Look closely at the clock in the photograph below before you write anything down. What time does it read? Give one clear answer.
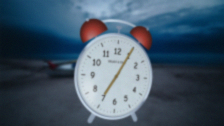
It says 7:05
